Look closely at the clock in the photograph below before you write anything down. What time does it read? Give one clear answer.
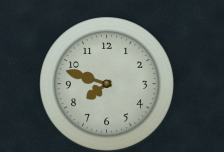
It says 7:48
